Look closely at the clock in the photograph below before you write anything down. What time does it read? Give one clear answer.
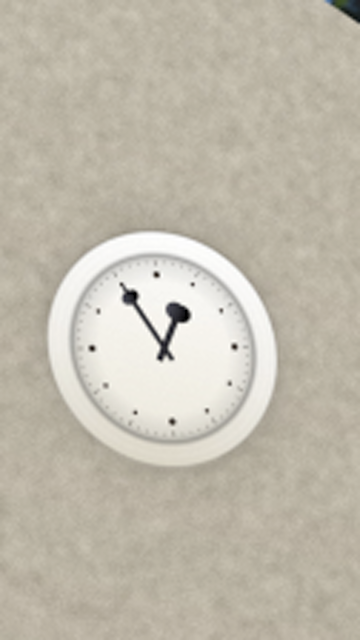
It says 12:55
